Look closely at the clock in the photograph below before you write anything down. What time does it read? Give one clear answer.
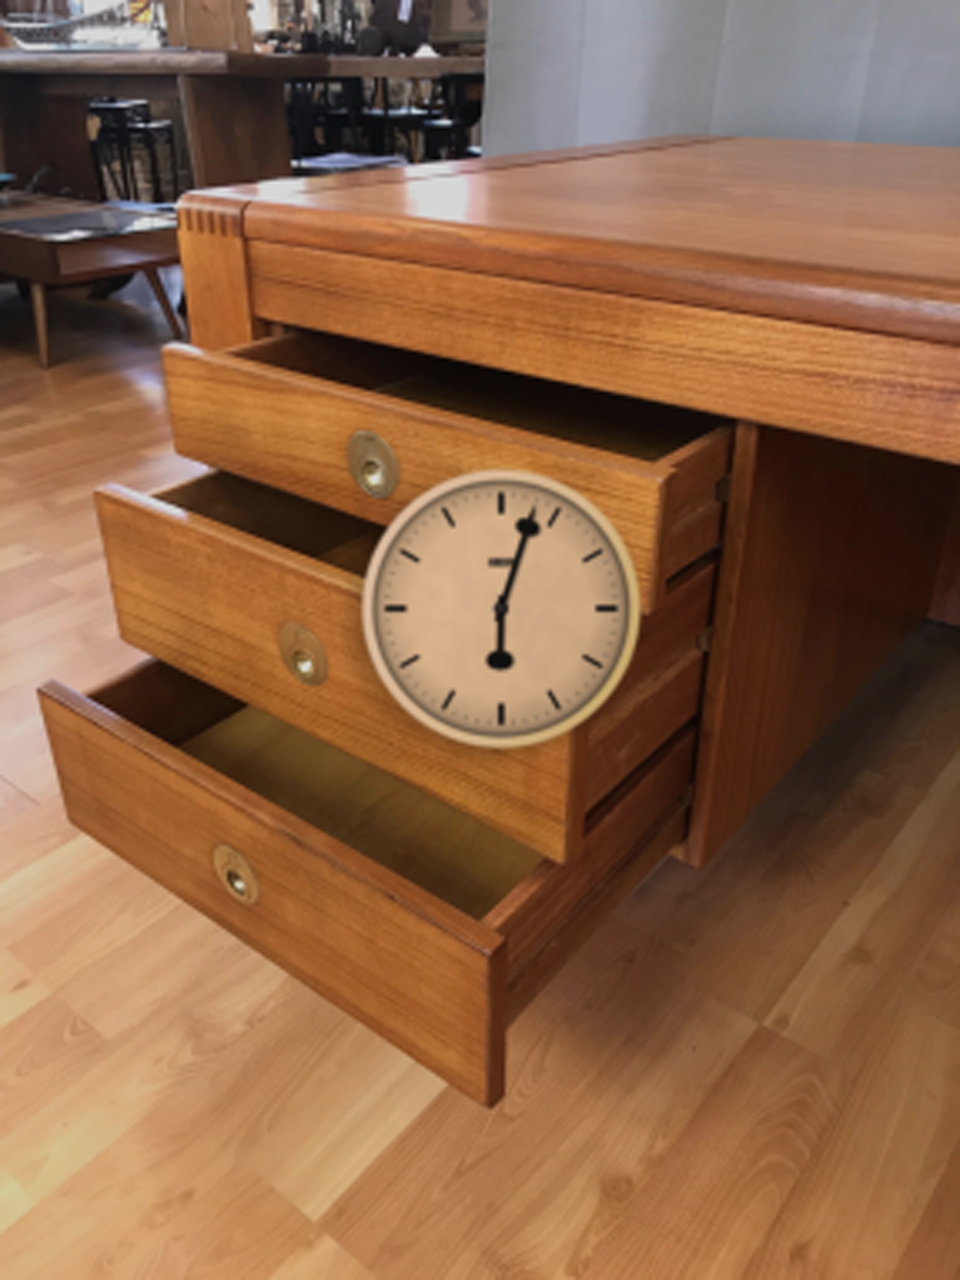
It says 6:03
